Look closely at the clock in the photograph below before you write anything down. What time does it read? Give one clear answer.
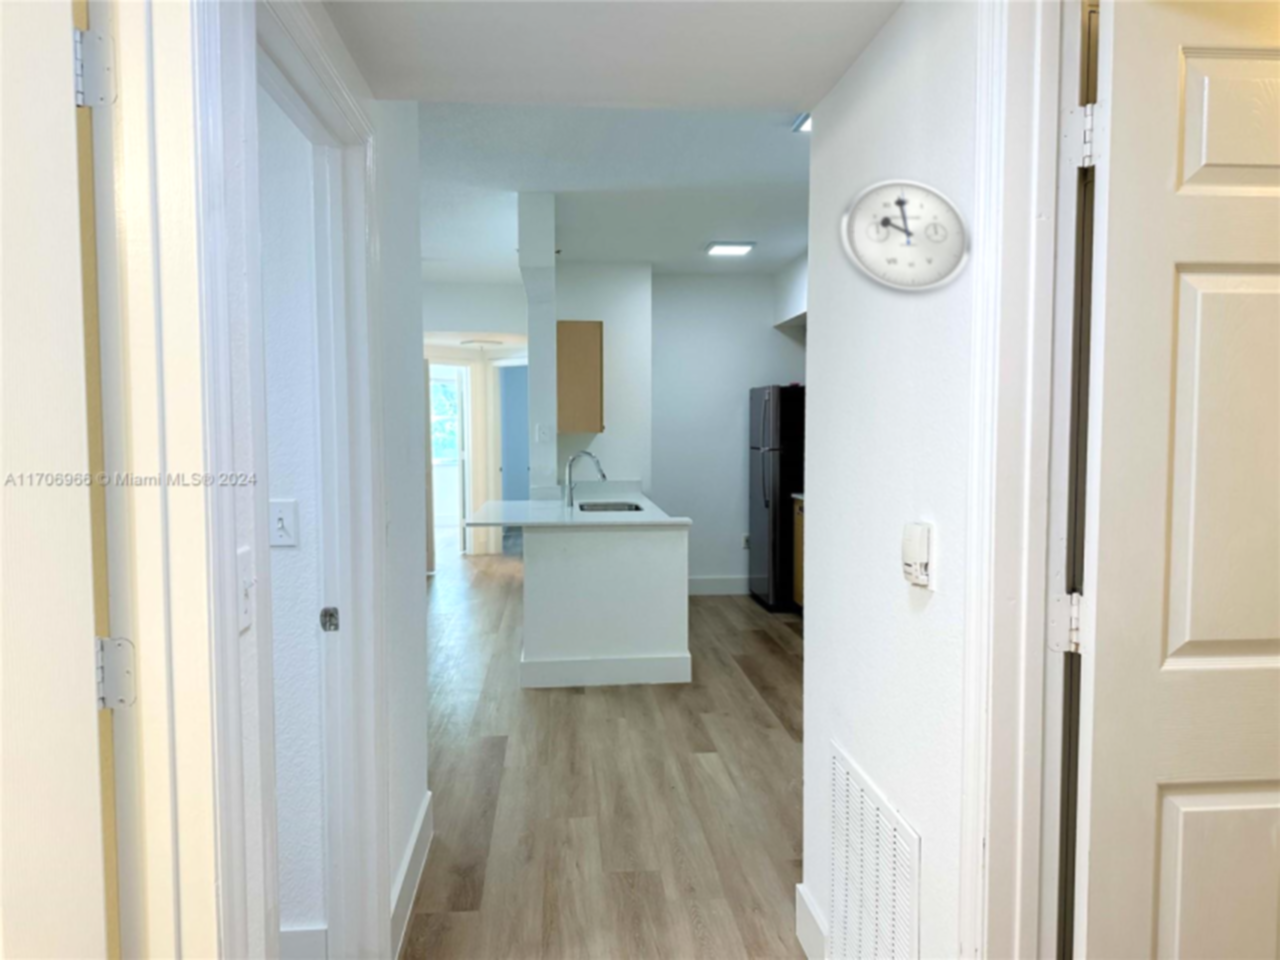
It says 9:59
